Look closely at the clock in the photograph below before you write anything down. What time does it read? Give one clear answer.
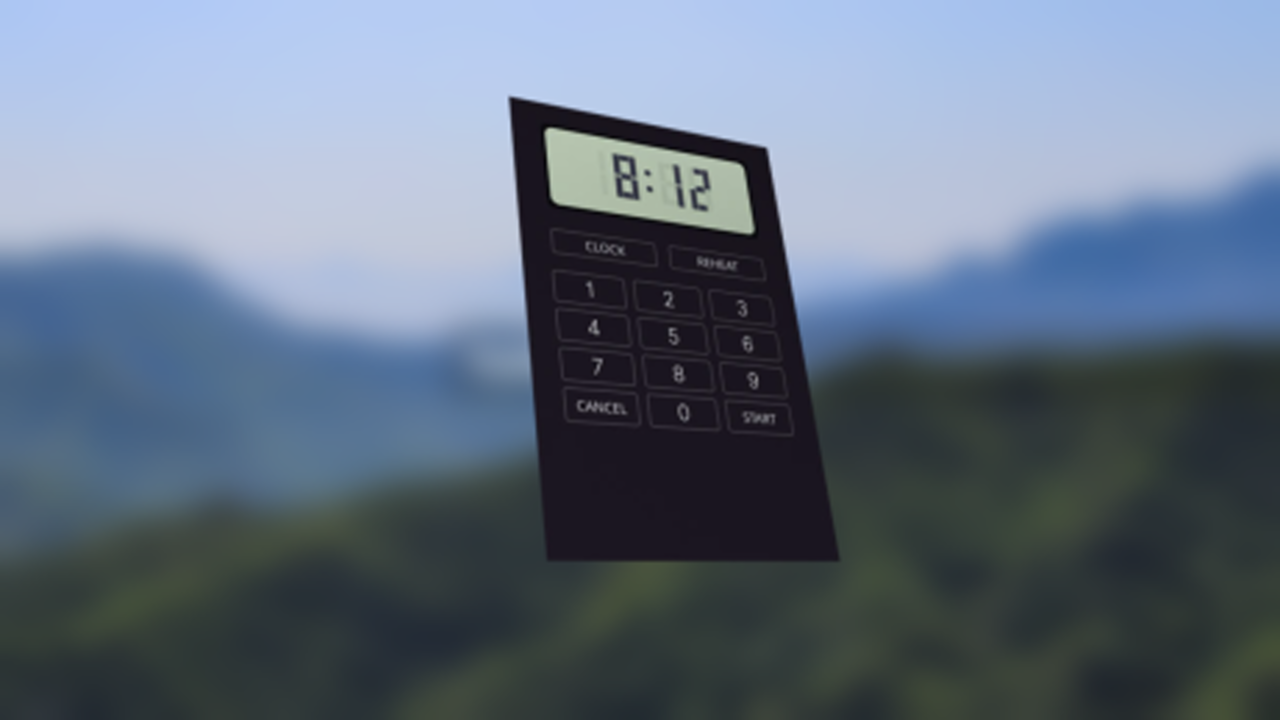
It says 8:12
